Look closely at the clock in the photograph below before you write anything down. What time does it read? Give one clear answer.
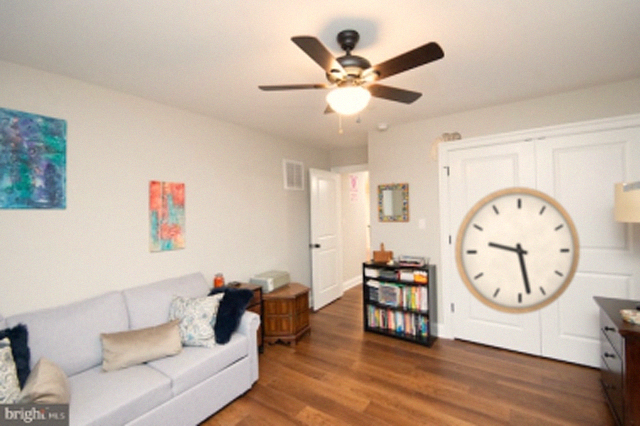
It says 9:28
